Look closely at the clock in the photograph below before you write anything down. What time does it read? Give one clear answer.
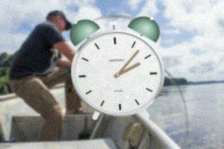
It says 2:07
